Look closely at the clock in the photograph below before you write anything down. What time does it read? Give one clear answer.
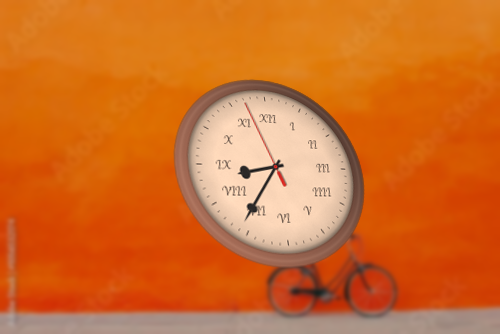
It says 8:35:57
